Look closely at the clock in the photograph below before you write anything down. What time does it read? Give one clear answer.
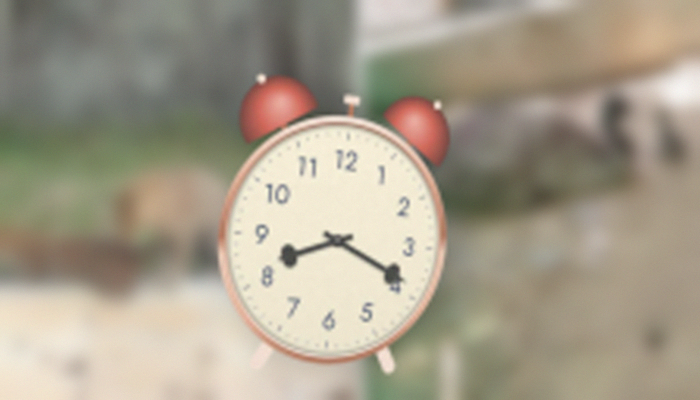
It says 8:19
